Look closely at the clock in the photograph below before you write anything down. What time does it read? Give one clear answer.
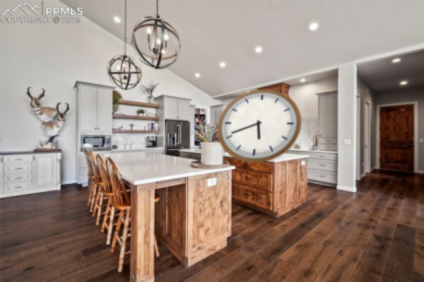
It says 5:41
